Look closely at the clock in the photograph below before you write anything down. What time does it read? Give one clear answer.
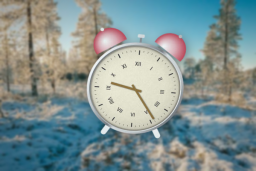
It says 9:24
